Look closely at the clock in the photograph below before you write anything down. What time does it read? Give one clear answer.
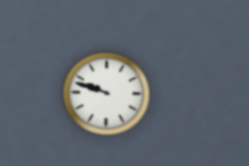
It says 9:48
